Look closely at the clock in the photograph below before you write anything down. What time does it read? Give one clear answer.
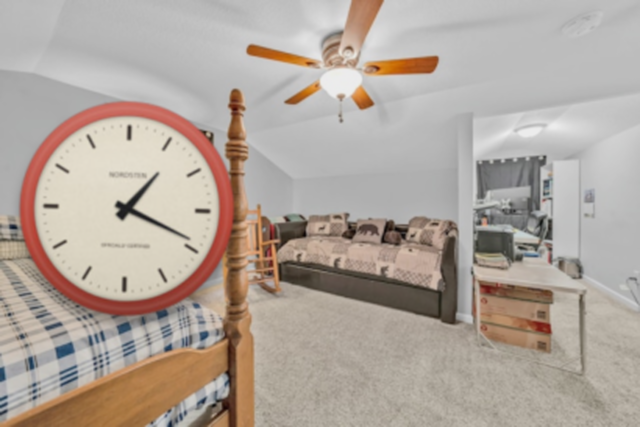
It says 1:19
